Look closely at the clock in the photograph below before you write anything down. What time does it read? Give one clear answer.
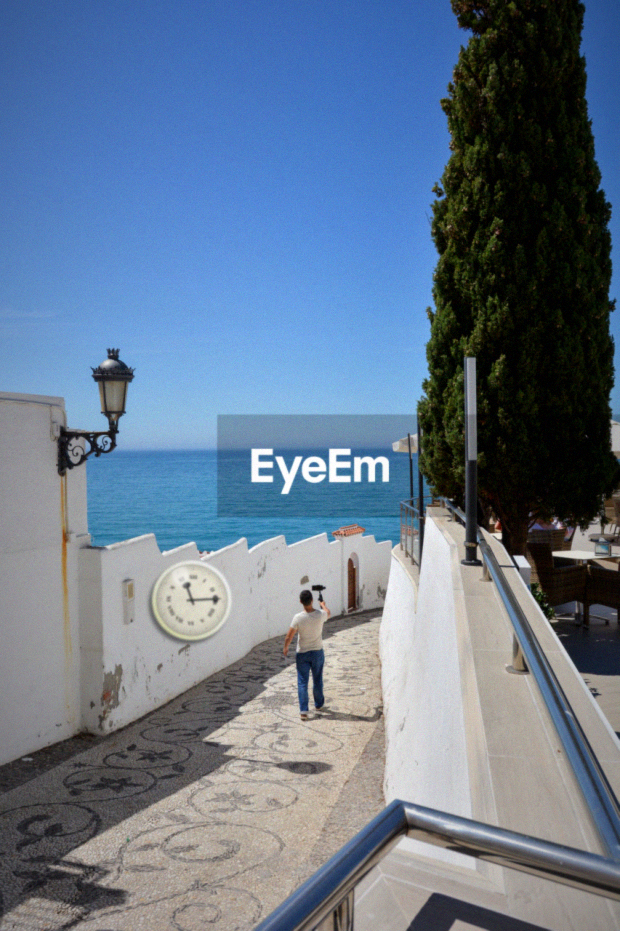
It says 11:14
